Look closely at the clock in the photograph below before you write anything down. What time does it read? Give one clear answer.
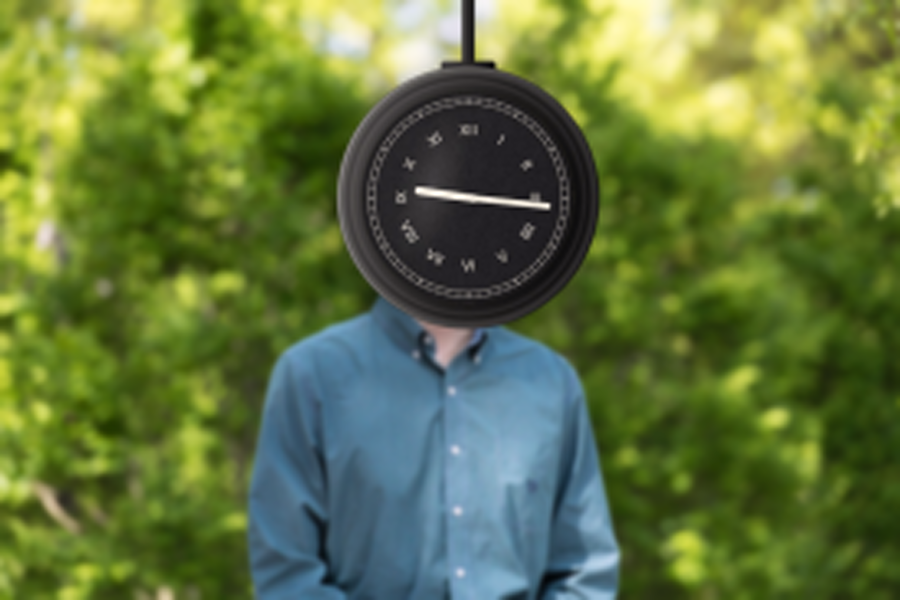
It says 9:16
